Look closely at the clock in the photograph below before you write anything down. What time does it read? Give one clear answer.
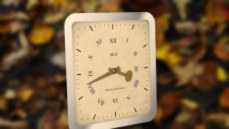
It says 3:42
